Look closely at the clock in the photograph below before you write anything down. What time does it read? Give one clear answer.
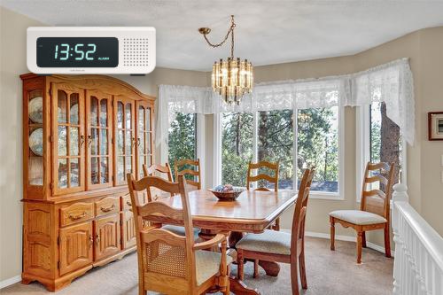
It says 13:52
